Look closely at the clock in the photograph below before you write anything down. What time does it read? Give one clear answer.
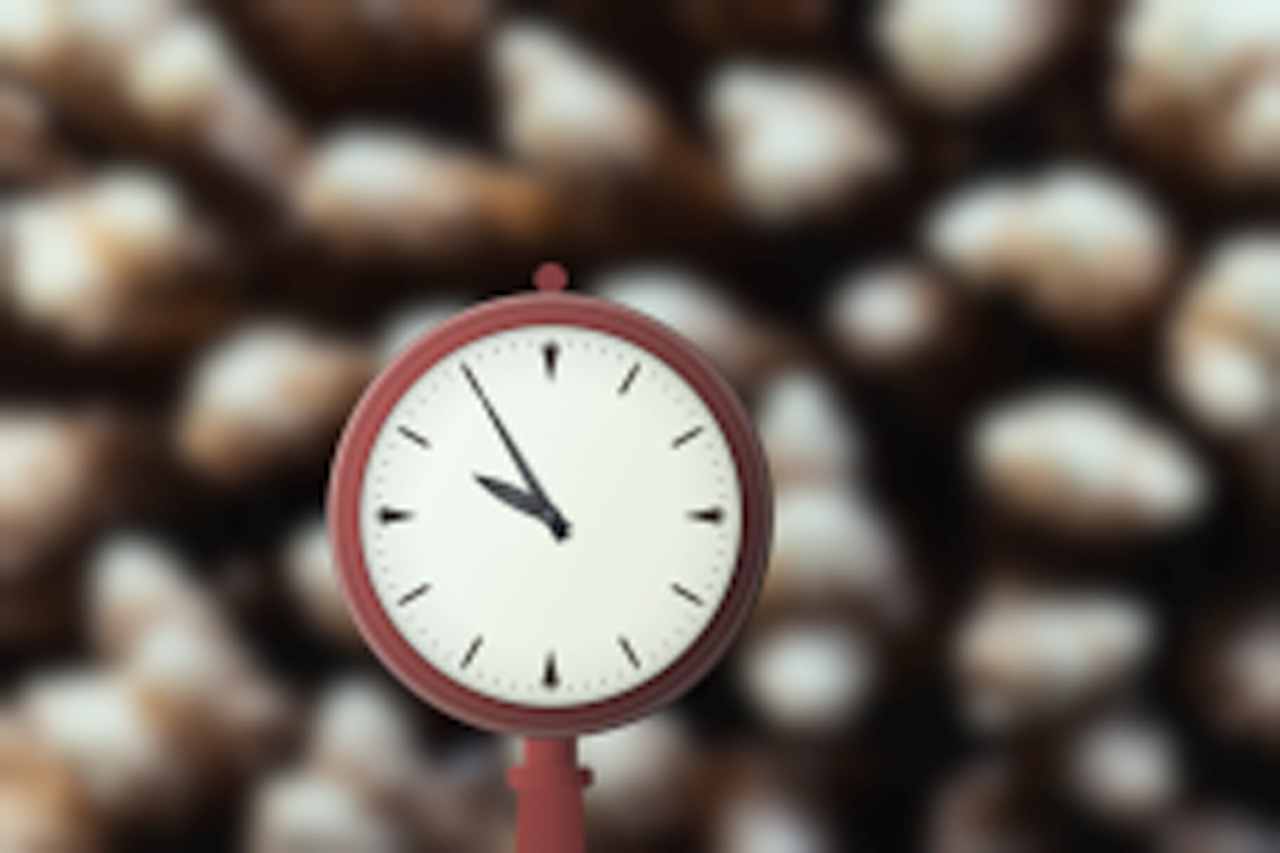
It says 9:55
